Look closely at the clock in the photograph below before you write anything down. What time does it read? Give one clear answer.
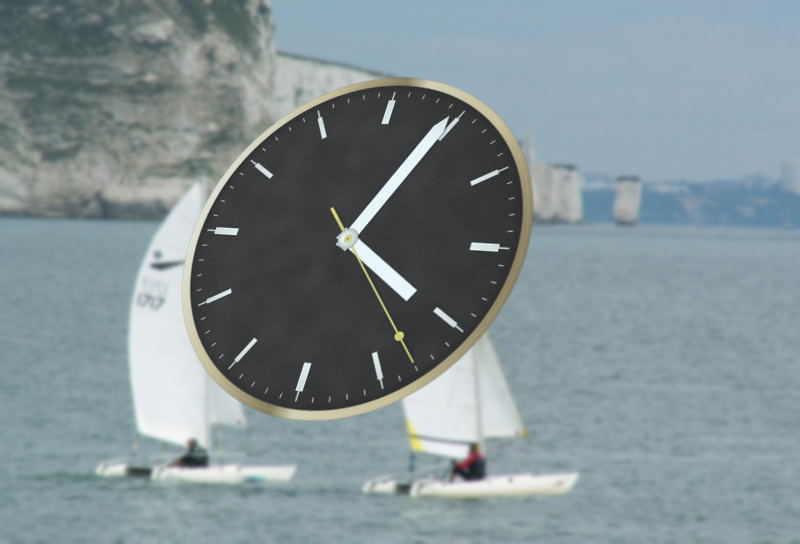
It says 4:04:23
